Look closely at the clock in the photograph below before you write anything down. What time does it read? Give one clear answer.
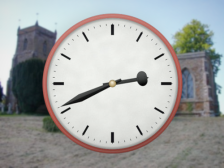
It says 2:41
